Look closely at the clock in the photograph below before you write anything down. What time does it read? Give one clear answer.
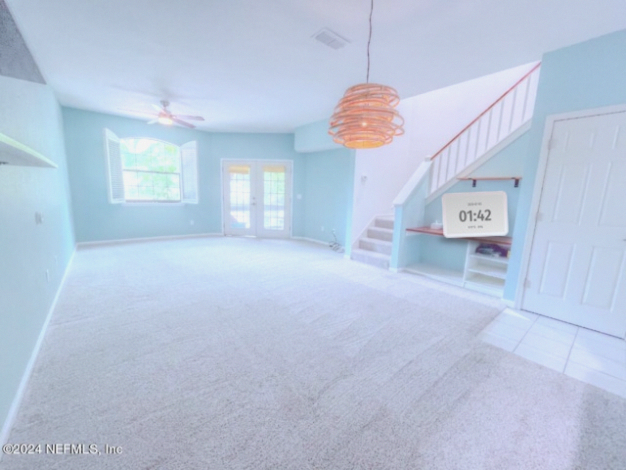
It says 1:42
